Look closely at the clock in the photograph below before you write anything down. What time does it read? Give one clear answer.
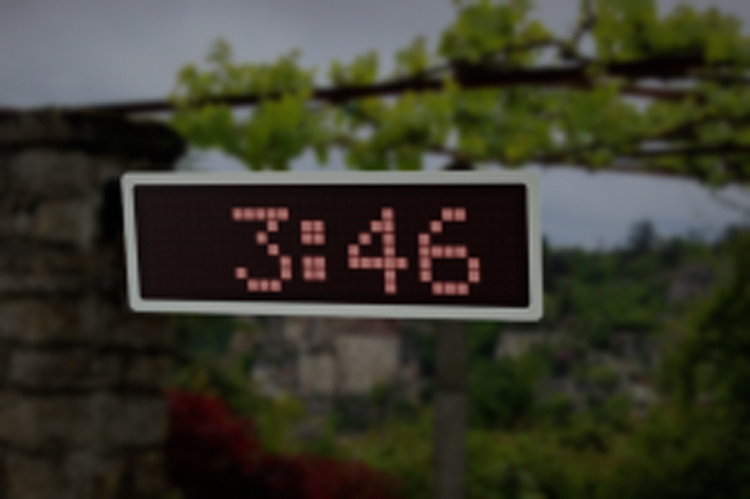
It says 3:46
